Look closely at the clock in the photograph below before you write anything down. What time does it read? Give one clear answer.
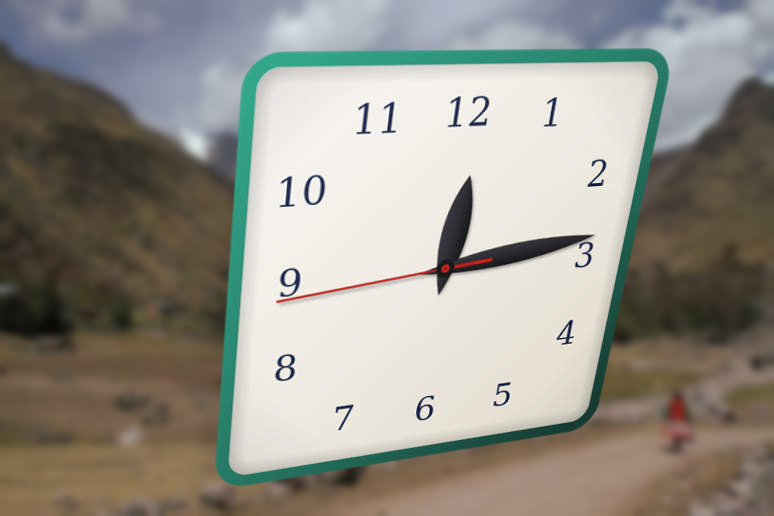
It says 12:13:44
